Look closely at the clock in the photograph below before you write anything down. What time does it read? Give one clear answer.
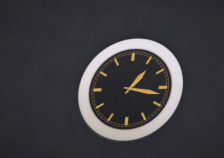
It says 1:17
